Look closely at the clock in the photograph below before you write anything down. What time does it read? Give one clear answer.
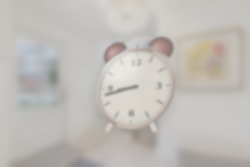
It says 8:43
